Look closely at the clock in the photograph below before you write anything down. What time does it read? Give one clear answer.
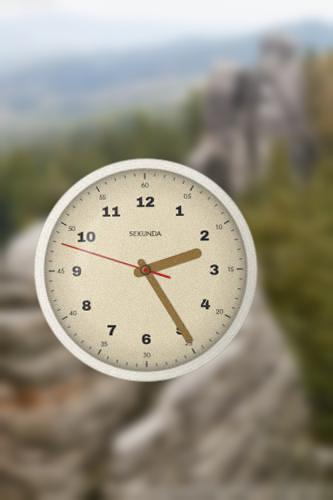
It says 2:24:48
